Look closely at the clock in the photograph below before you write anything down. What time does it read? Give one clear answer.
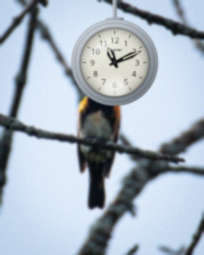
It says 11:11
